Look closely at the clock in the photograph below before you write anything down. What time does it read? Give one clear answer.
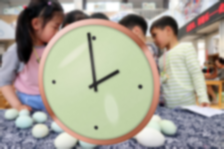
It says 1:59
